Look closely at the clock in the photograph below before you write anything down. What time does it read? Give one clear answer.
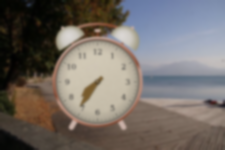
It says 7:36
